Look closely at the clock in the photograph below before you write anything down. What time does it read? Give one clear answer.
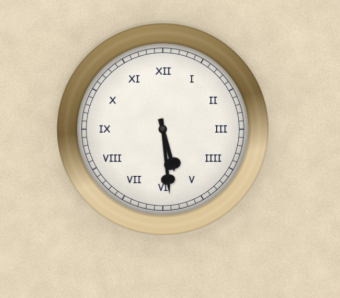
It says 5:29
